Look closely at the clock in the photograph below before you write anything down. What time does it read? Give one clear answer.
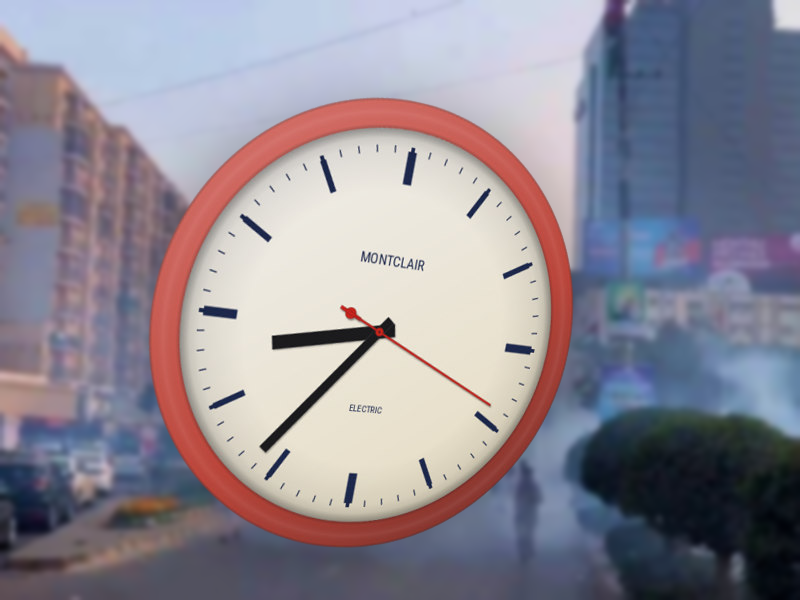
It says 8:36:19
